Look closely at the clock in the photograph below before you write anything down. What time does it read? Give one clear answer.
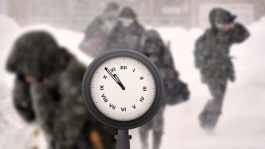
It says 10:53
